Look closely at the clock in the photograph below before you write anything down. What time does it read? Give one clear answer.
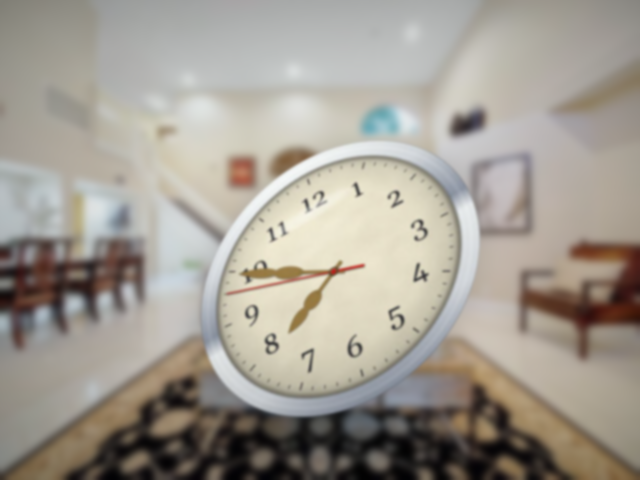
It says 7:49:48
